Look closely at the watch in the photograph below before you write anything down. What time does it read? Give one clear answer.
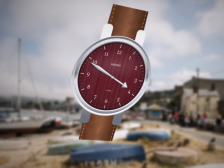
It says 3:49
